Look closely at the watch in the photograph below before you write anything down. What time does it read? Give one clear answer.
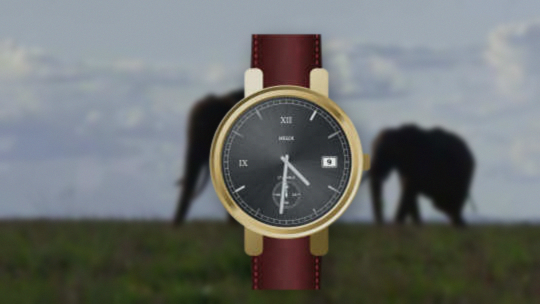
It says 4:31
